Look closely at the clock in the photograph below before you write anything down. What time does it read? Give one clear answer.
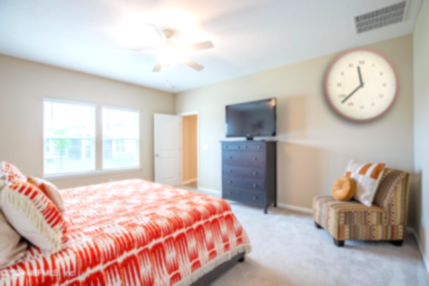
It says 11:38
